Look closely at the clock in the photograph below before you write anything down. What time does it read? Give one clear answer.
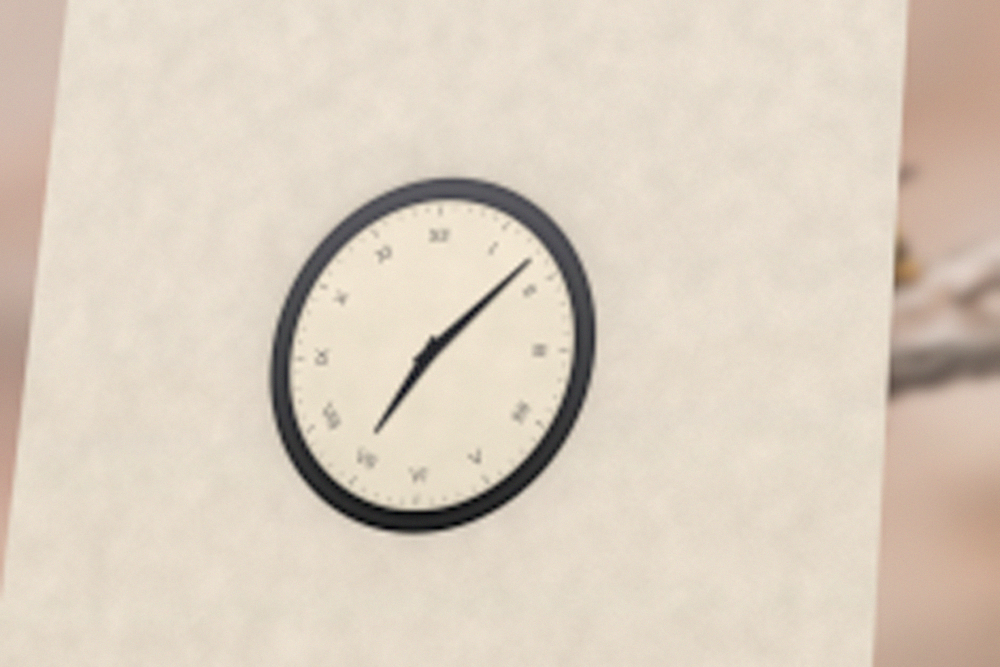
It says 7:08
